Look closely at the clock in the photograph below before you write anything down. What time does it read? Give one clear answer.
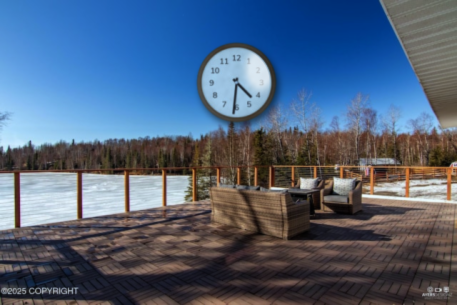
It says 4:31
